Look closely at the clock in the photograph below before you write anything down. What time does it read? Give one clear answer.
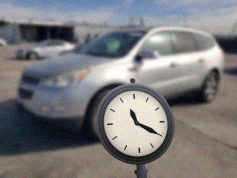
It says 11:20
